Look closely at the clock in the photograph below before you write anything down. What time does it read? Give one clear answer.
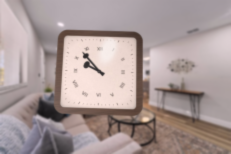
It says 9:53
